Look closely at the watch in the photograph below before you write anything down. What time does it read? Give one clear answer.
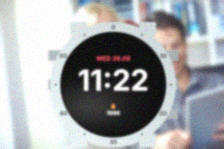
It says 11:22
